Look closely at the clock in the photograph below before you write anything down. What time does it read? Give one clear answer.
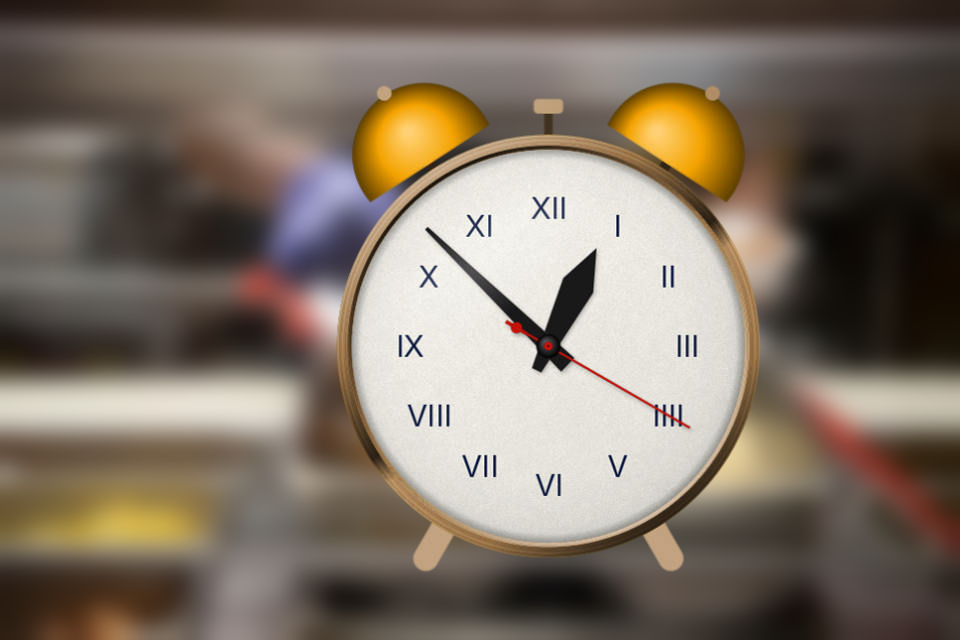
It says 12:52:20
